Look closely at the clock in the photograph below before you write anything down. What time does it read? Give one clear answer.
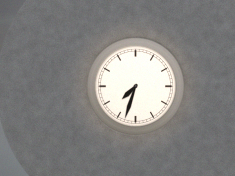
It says 7:33
